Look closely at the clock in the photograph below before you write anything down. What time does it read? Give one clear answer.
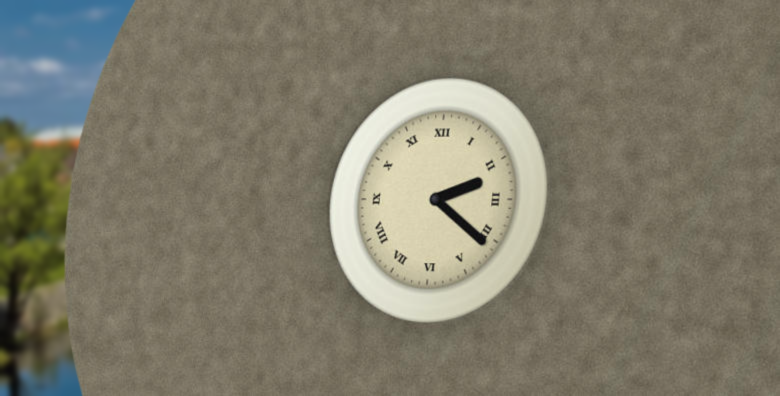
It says 2:21
